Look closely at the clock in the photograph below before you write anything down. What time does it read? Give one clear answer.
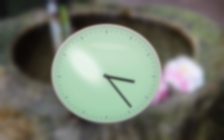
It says 3:24
